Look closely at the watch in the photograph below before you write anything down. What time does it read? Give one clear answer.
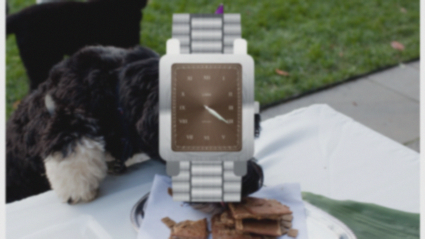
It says 4:21
